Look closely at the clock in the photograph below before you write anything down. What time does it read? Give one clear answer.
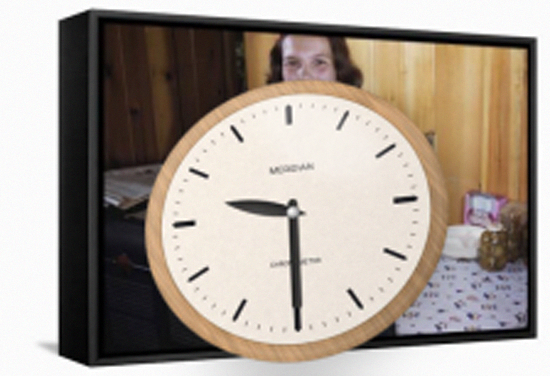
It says 9:30
